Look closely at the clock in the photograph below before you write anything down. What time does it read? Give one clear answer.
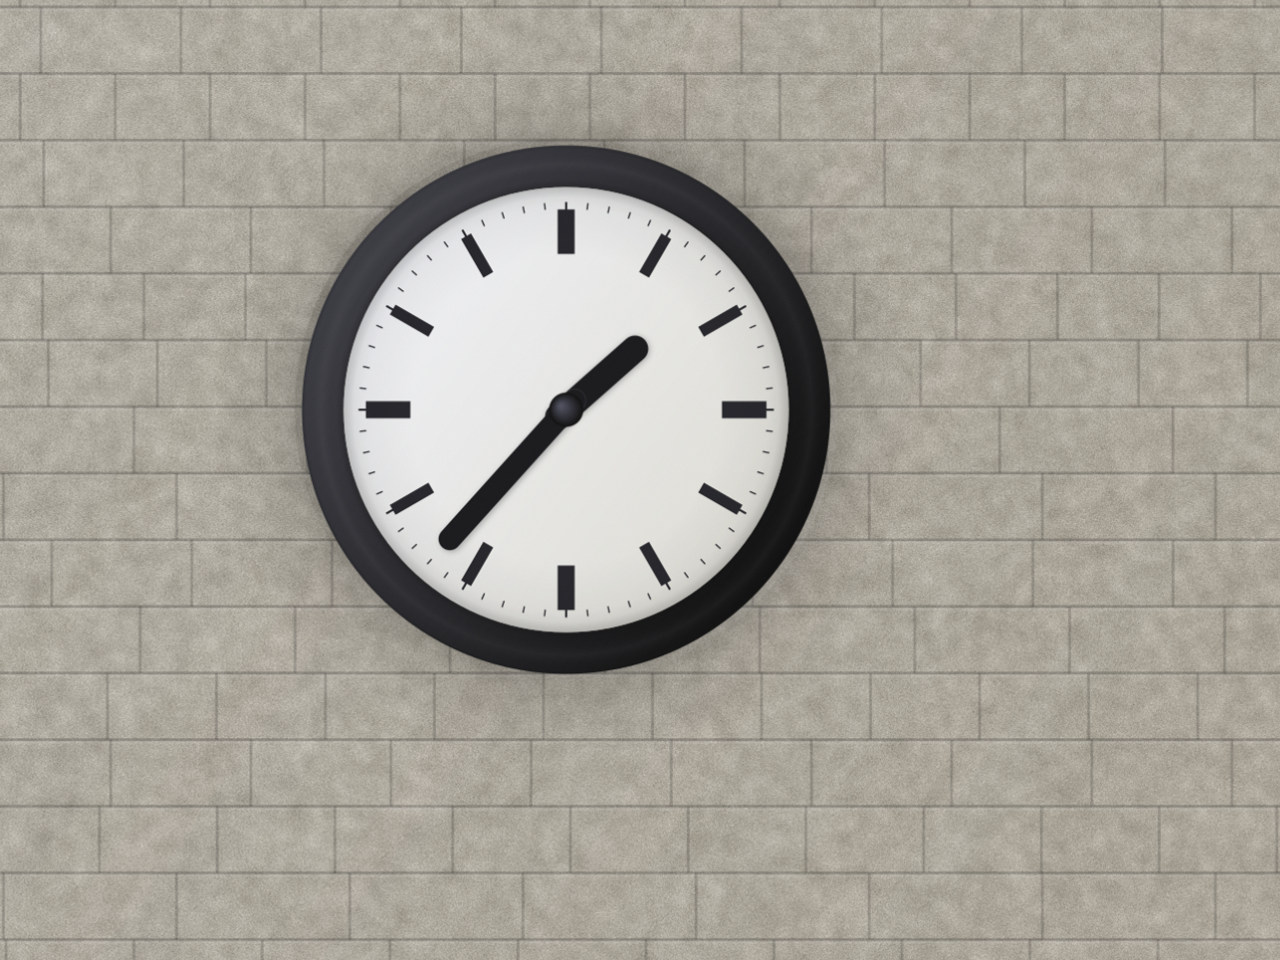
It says 1:37
